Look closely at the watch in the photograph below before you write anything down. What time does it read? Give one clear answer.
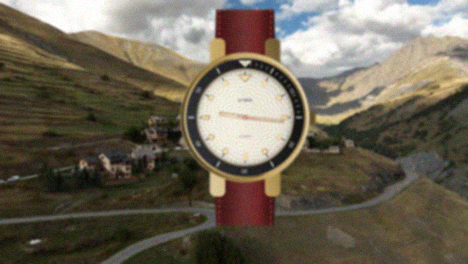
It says 9:16
